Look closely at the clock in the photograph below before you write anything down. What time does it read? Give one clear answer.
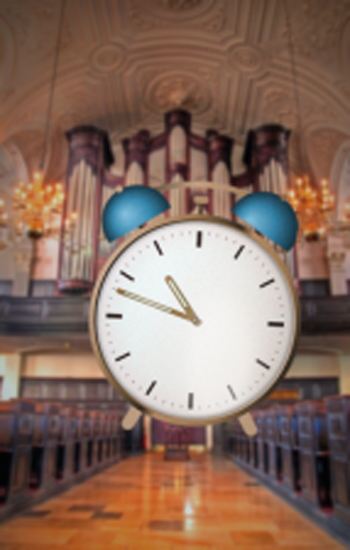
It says 10:48
